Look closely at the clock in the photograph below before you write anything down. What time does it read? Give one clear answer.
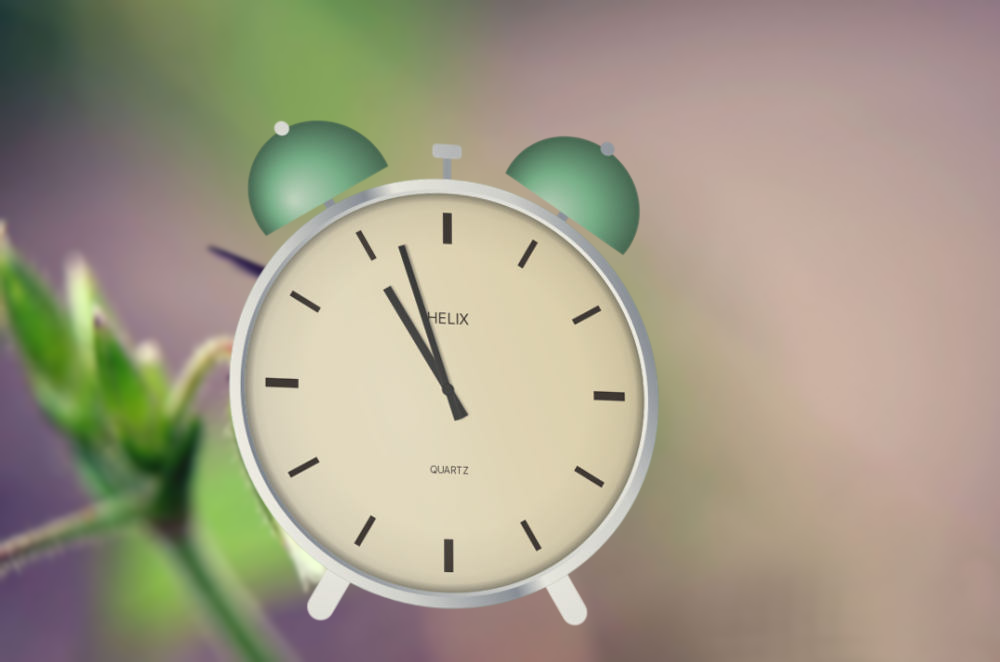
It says 10:57
